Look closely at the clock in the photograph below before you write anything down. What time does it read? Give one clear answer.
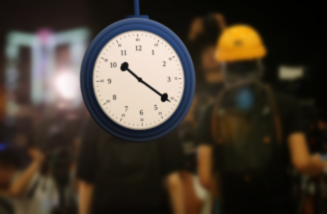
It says 10:21
